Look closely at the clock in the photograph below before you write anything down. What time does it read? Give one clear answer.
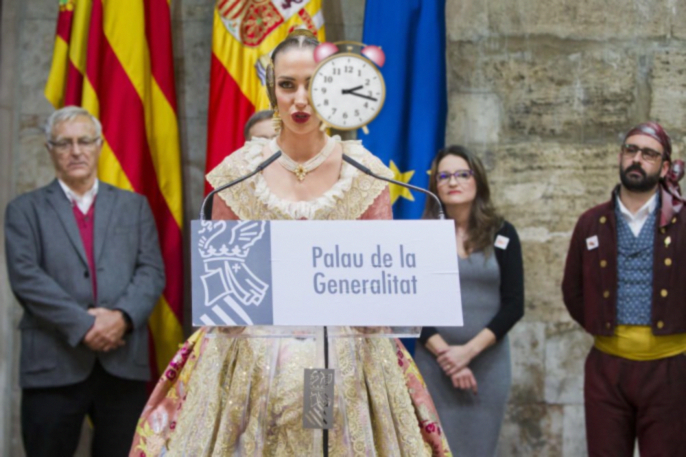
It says 2:17
